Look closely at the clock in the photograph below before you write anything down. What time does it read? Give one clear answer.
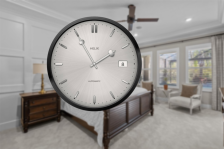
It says 1:55
